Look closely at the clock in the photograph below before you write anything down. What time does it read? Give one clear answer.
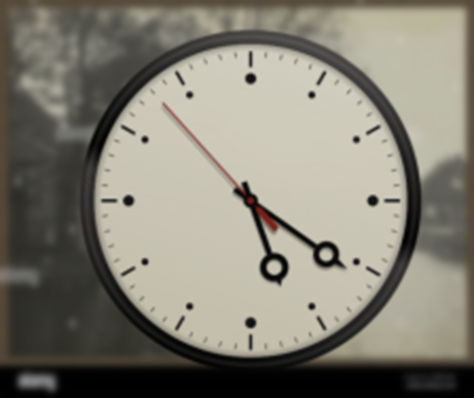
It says 5:20:53
